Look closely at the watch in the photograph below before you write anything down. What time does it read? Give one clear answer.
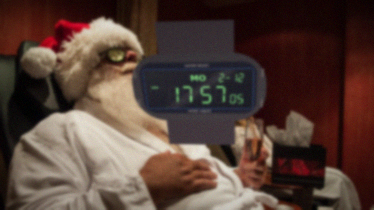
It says 17:57
